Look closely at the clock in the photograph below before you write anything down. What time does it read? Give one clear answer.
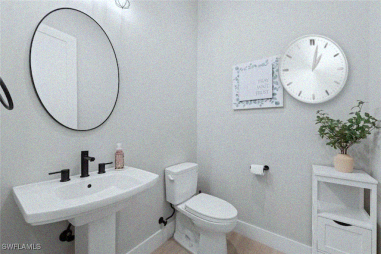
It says 1:02
